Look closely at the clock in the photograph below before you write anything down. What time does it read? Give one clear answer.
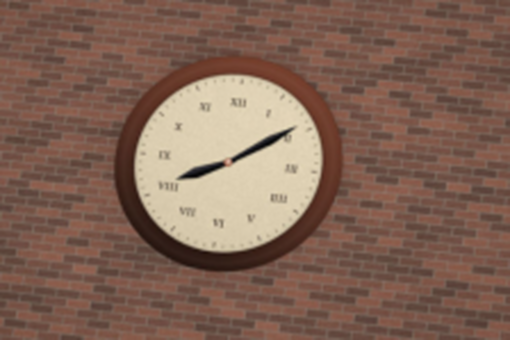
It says 8:09
